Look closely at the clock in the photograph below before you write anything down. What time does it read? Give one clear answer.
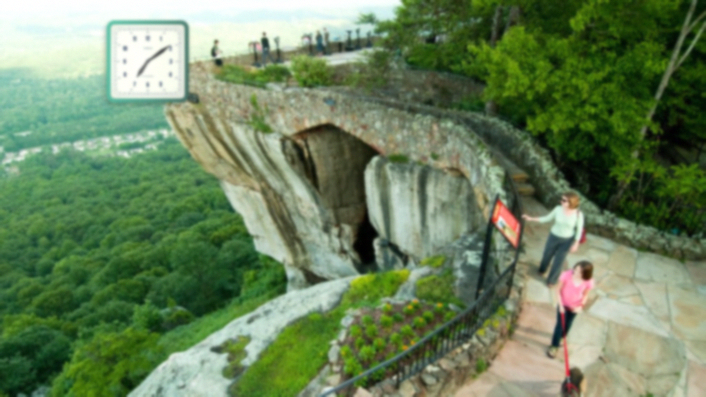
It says 7:09
